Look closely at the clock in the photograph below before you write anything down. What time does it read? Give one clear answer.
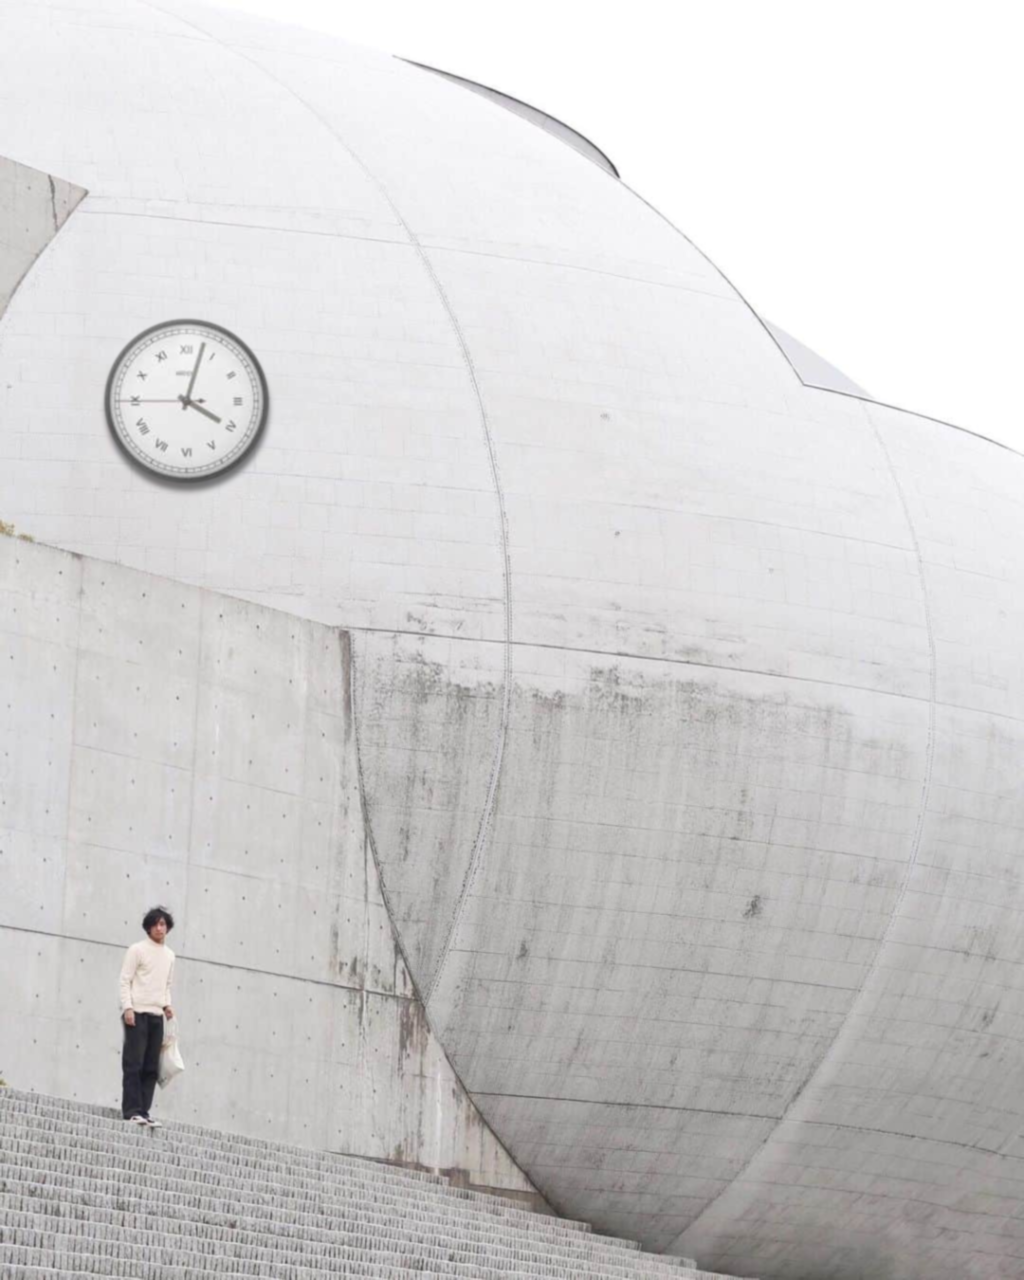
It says 4:02:45
